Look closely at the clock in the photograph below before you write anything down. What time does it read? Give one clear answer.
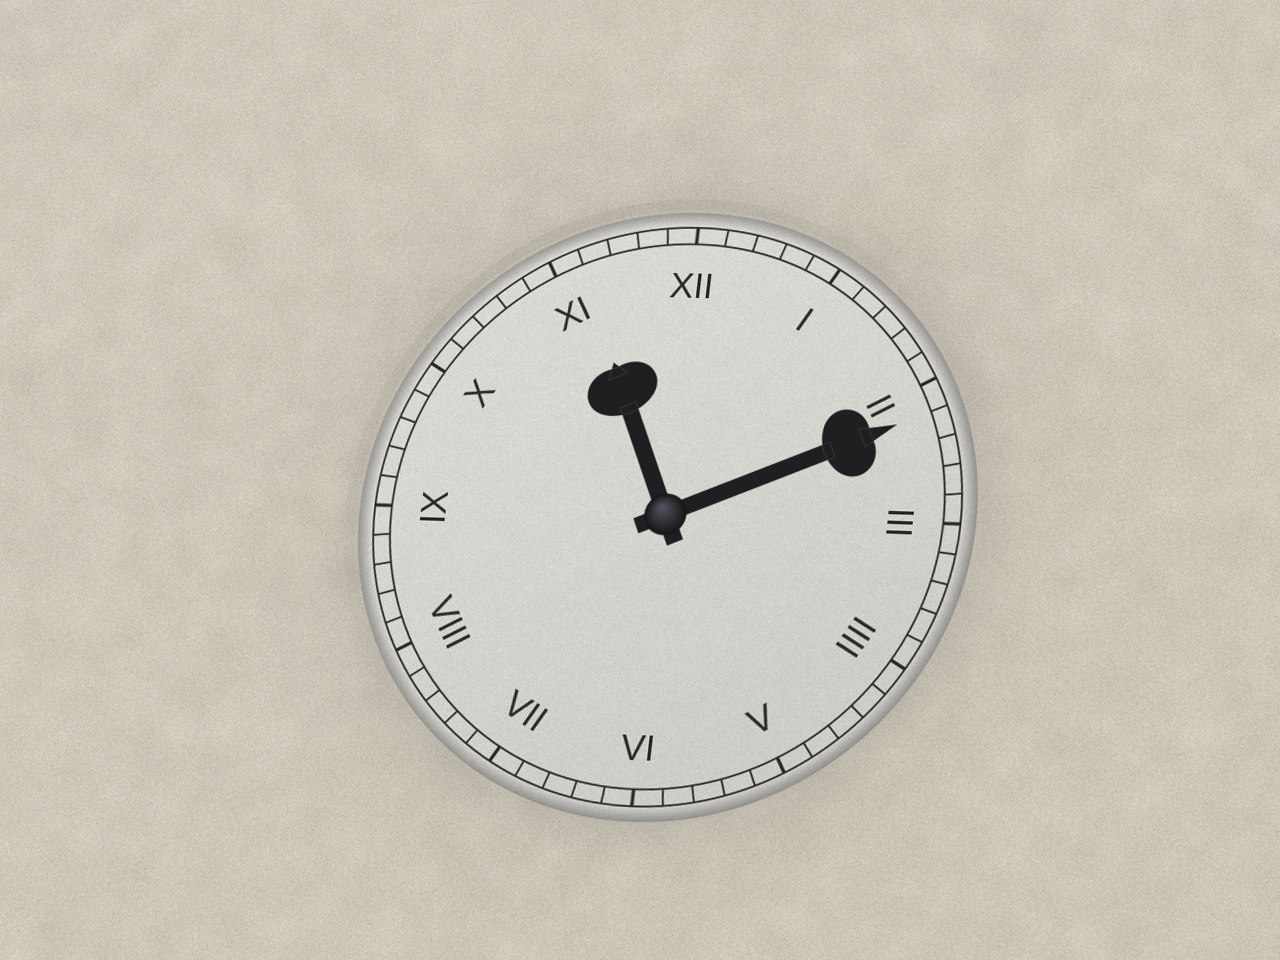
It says 11:11
